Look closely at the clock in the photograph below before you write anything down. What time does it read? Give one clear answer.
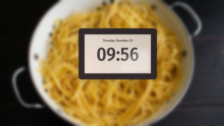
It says 9:56
